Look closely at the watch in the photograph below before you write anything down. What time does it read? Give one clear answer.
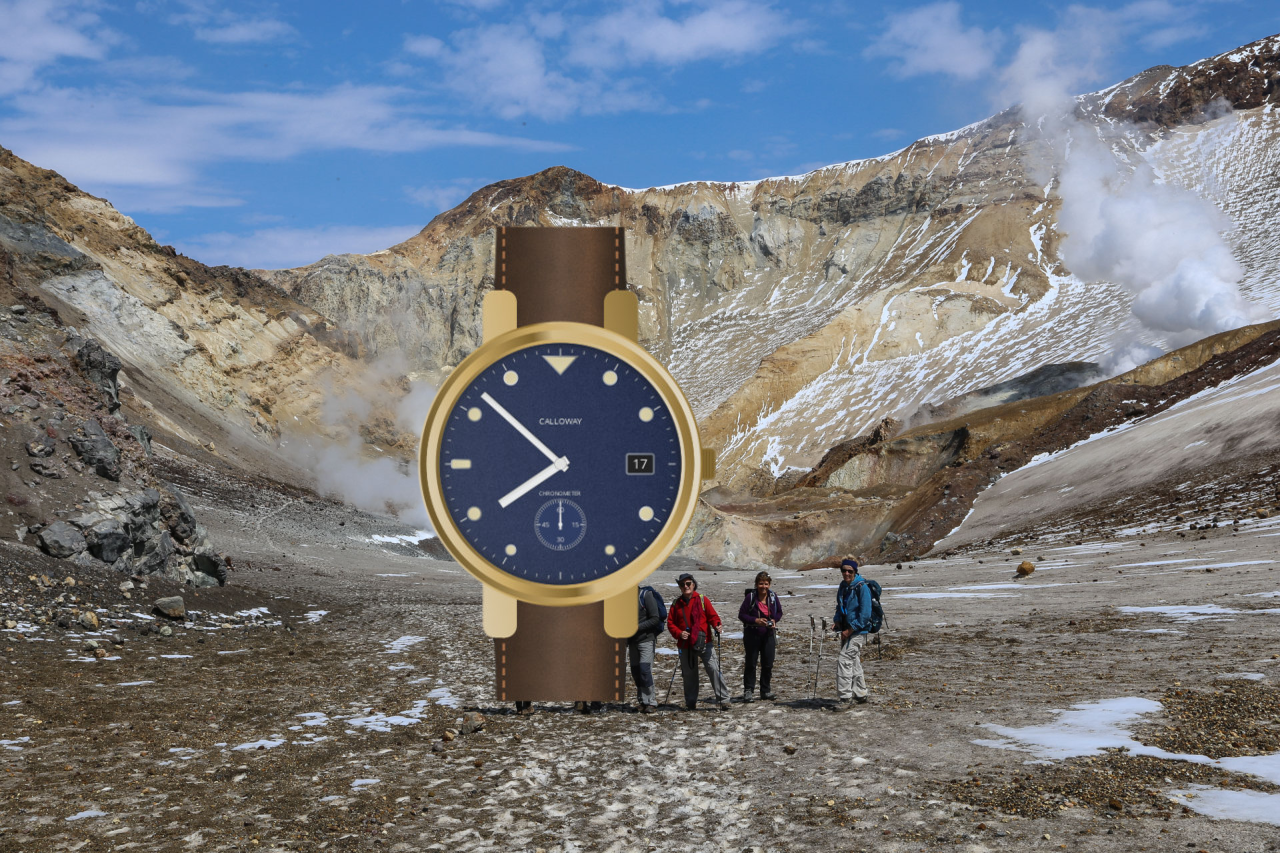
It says 7:52
